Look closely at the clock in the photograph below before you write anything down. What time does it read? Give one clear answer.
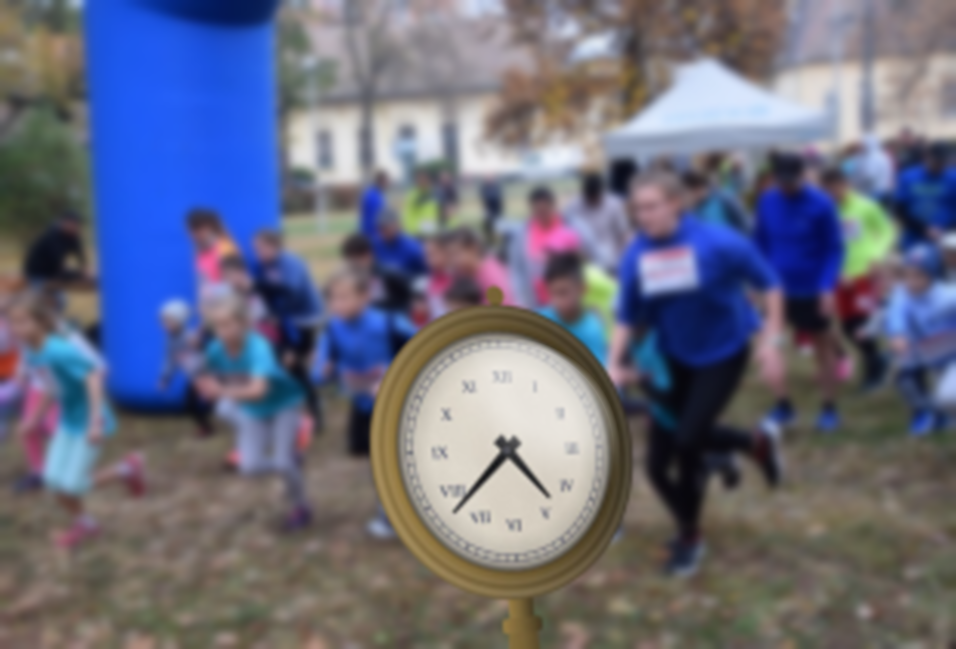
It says 4:38
